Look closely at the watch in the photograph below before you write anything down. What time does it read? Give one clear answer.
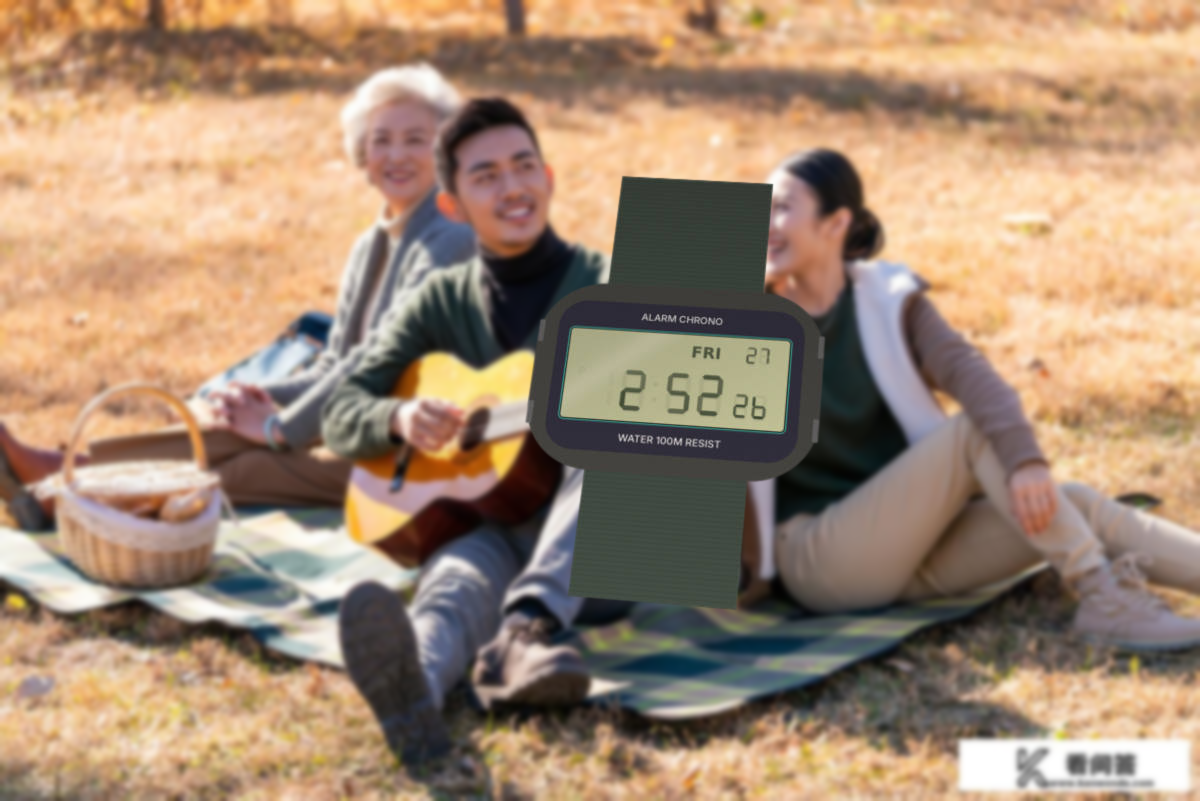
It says 2:52:26
